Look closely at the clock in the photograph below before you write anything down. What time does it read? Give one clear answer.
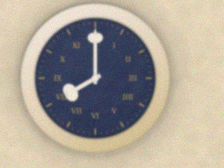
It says 8:00
